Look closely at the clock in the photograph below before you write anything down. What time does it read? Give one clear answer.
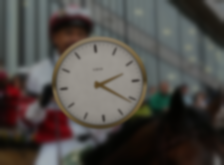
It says 2:21
